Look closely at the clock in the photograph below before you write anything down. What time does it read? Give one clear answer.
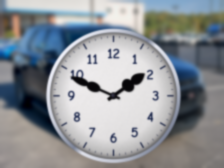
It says 1:49
